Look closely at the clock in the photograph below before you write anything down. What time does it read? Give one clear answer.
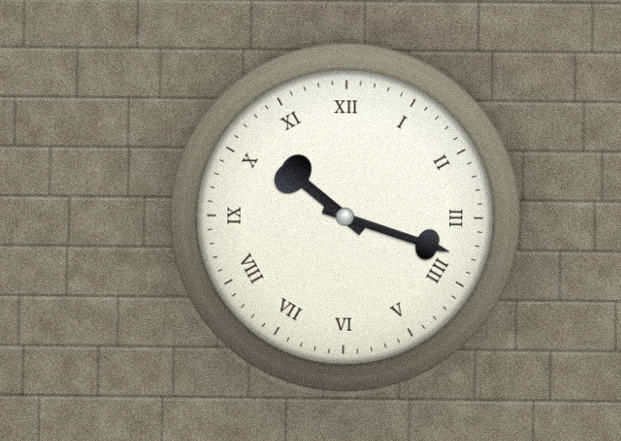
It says 10:18
